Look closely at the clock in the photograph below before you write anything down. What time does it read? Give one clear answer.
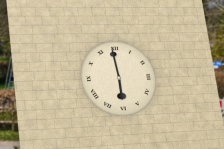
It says 5:59
